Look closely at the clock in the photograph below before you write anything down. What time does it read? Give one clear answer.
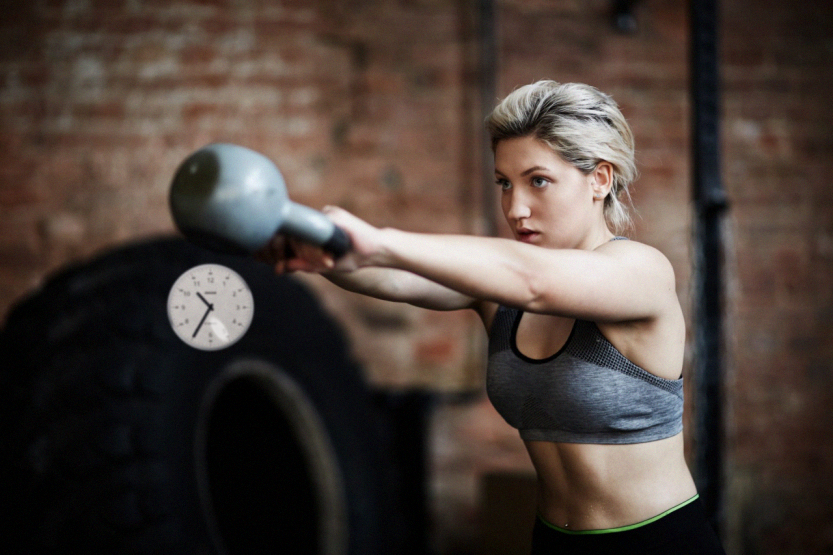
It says 10:35
